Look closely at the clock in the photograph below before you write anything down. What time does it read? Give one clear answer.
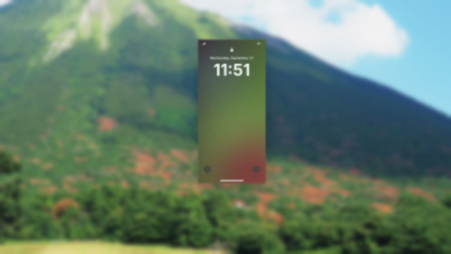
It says 11:51
